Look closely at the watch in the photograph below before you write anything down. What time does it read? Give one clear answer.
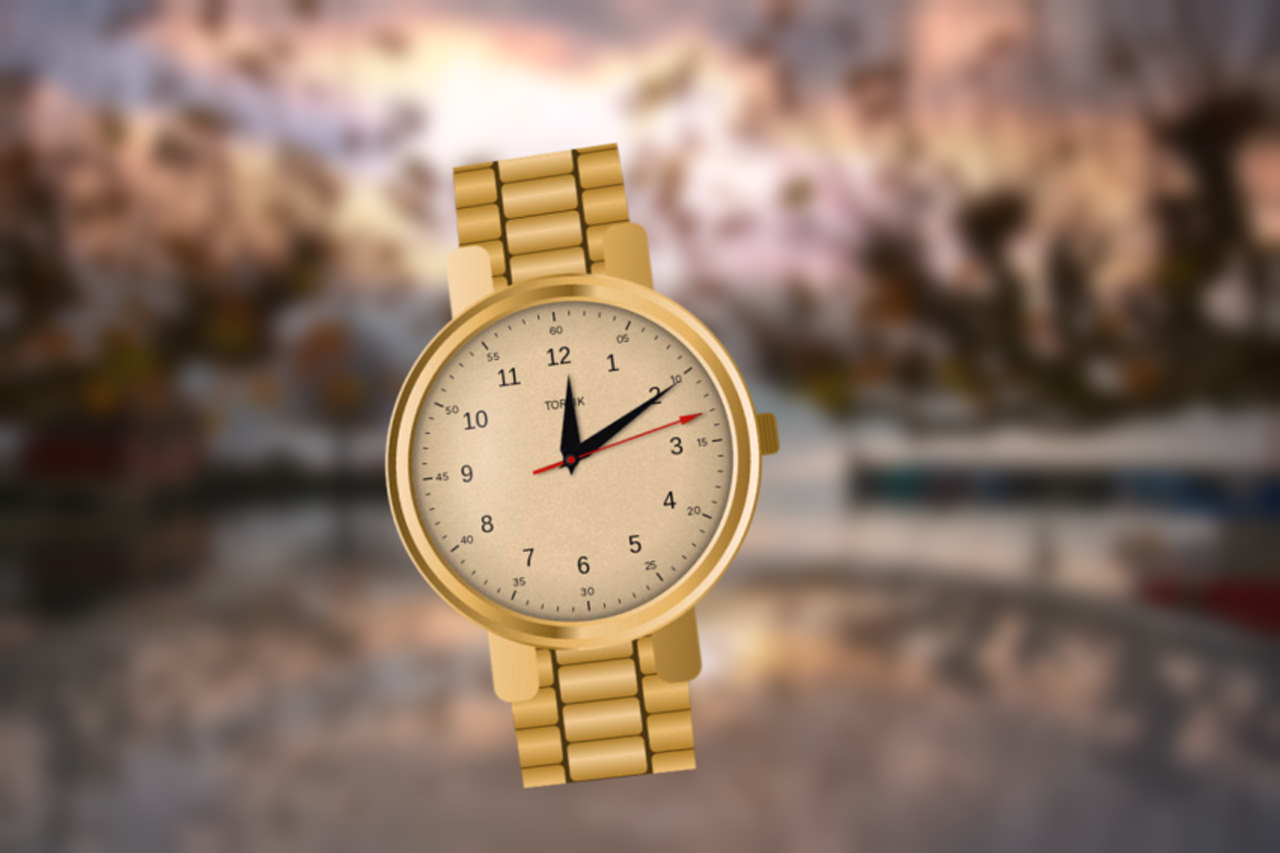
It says 12:10:13
